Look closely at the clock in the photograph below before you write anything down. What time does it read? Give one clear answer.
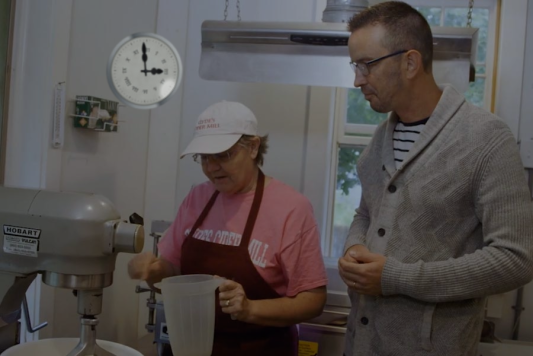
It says 2:59
